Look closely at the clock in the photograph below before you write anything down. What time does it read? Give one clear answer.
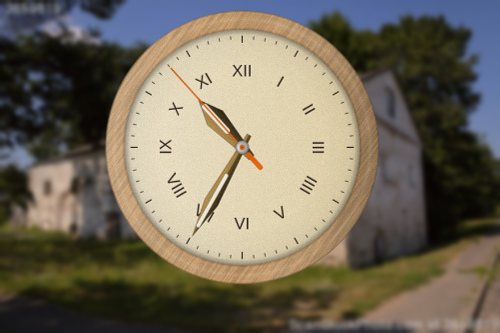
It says 10:34:53
